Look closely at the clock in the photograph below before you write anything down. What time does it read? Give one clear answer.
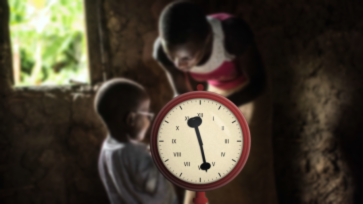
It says 11:28
